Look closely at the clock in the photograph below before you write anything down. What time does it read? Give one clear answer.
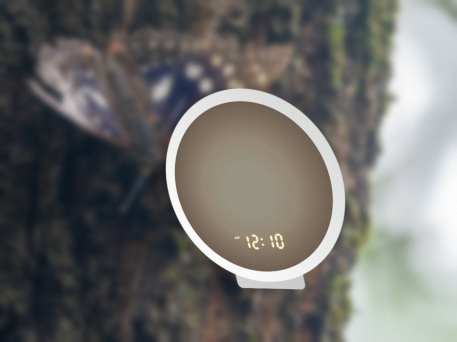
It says 12:10
